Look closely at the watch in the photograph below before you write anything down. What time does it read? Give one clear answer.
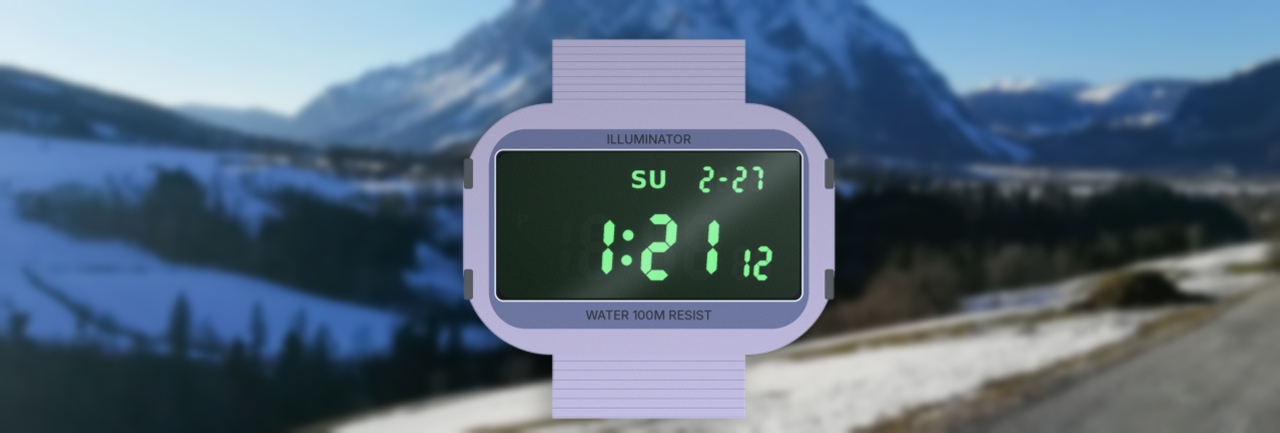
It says 1:21:12
